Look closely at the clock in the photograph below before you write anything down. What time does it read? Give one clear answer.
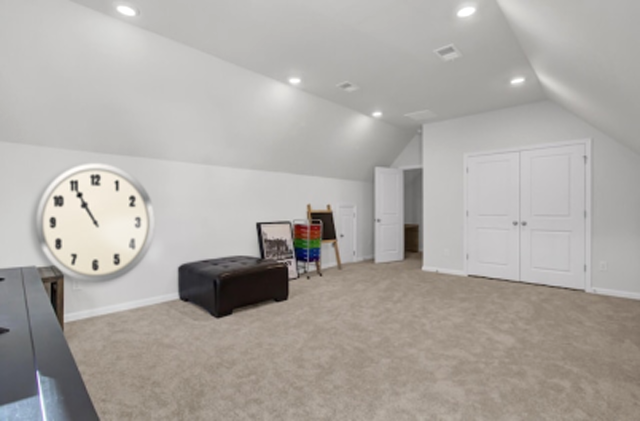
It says 10:55
